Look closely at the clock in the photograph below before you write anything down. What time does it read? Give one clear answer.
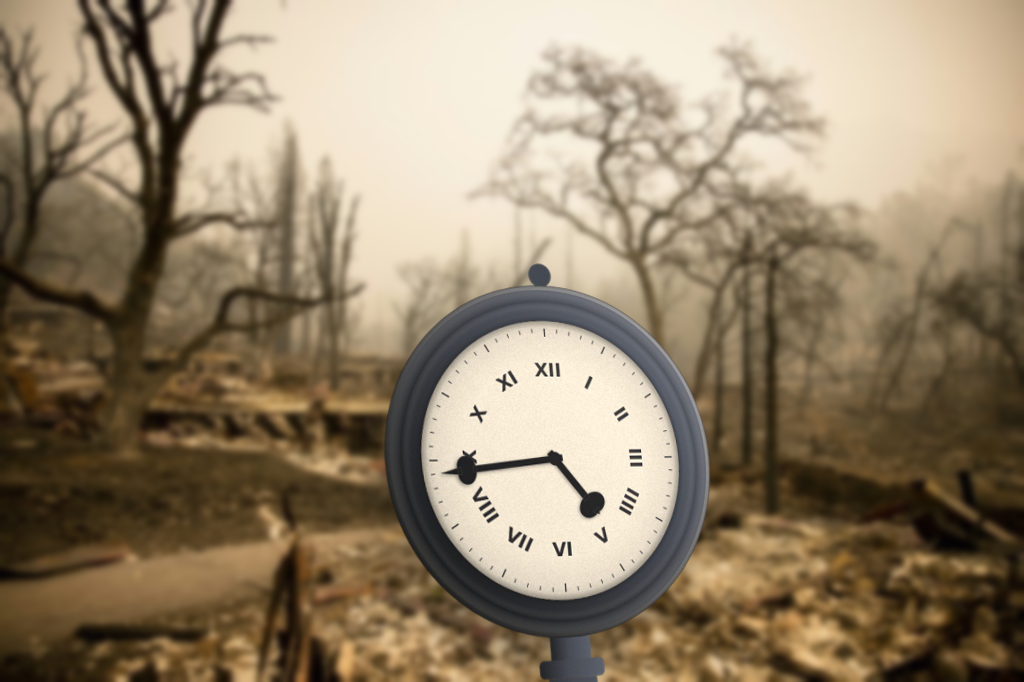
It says 4:44
